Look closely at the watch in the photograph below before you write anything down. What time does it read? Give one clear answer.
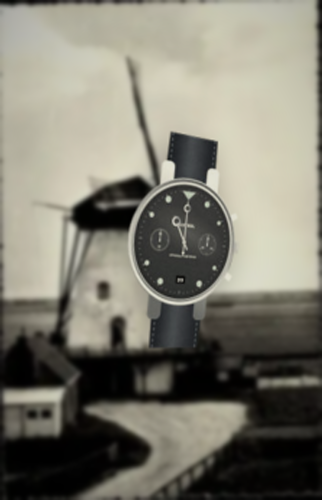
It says 11:00
